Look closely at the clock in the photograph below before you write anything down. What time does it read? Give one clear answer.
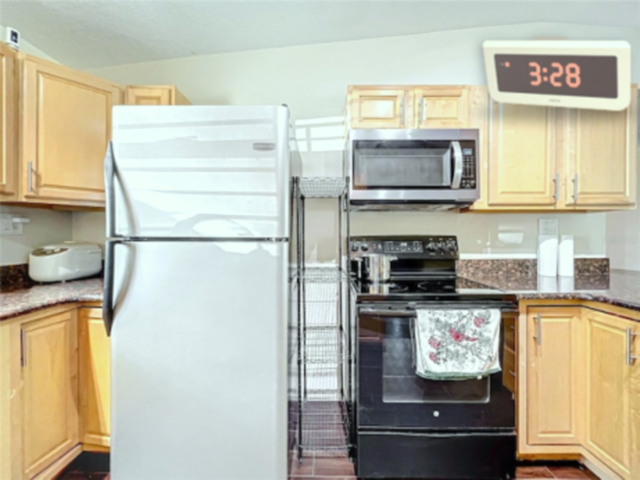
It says 3:28
